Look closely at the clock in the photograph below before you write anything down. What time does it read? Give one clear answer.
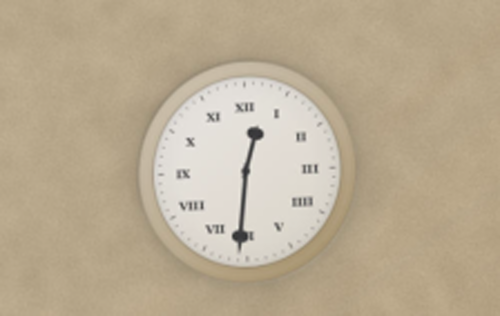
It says 12:31
